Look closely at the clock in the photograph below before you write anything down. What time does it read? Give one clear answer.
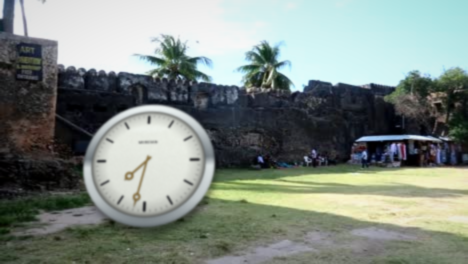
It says 7:32
